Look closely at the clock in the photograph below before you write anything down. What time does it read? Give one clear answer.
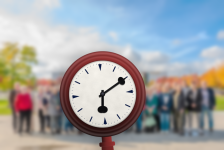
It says 6:10
